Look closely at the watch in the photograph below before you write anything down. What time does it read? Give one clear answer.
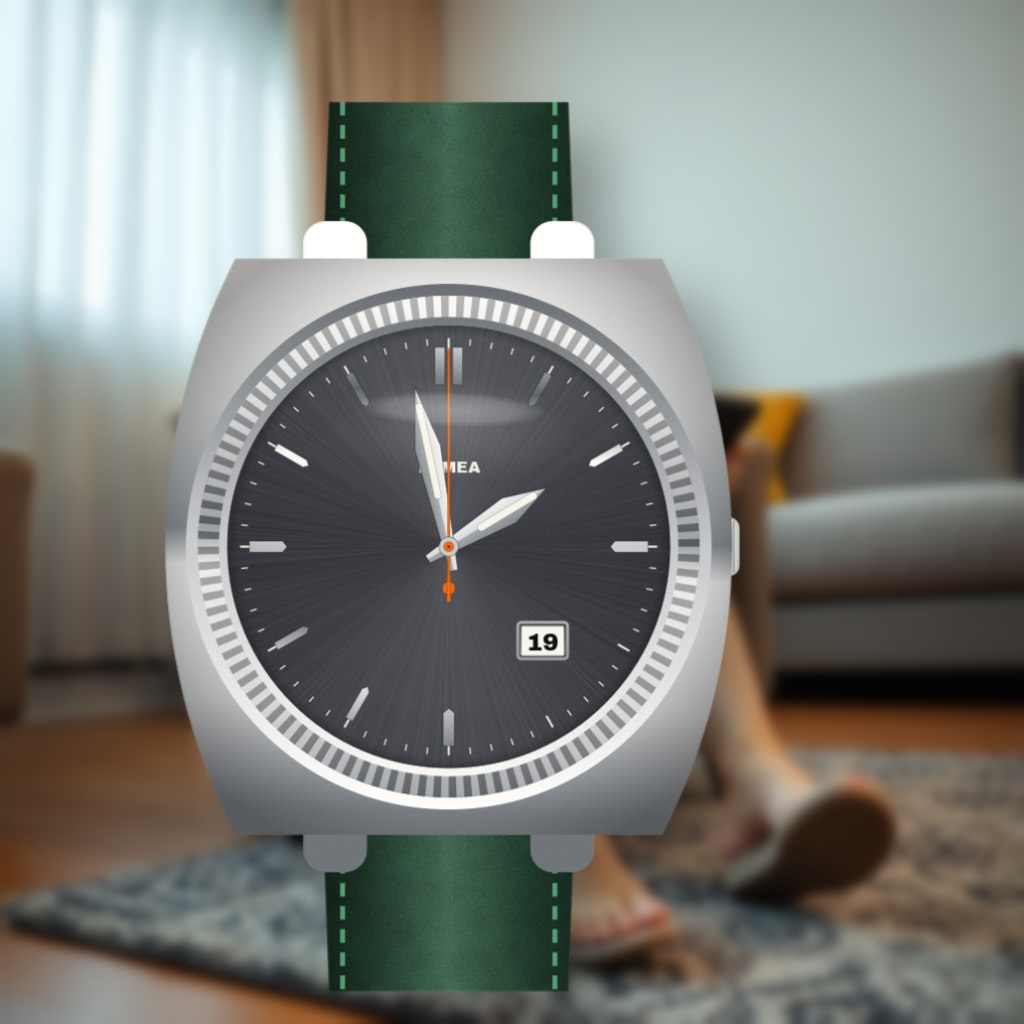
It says 1:58:00
